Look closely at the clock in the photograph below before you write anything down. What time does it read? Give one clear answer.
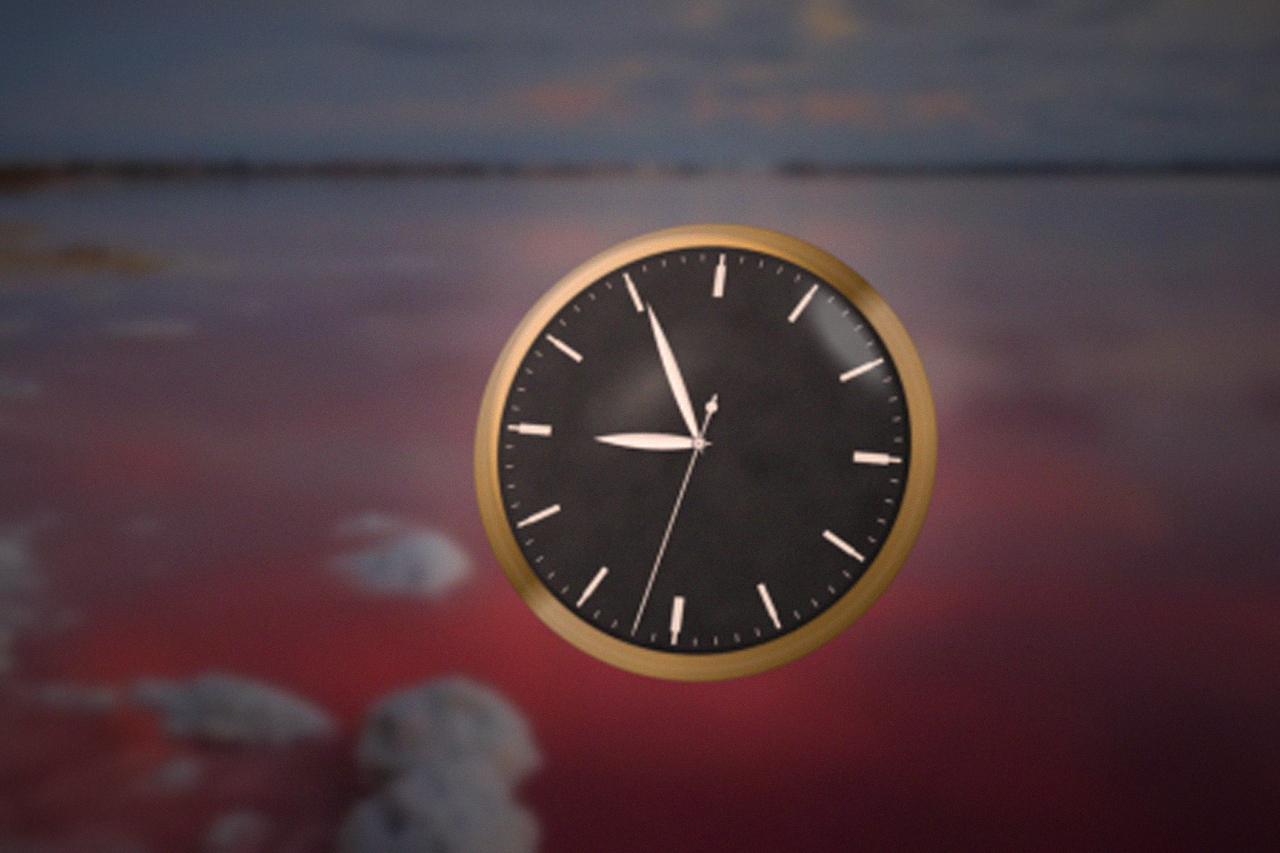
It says 8:55:32
